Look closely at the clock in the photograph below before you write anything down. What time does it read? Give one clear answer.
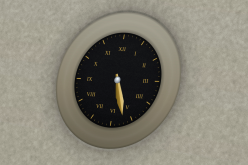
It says 5:27
